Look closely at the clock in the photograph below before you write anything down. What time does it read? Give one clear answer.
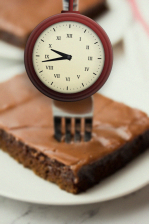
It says 9:43
